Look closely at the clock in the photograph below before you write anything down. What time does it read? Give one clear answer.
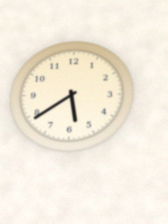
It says 5:39
